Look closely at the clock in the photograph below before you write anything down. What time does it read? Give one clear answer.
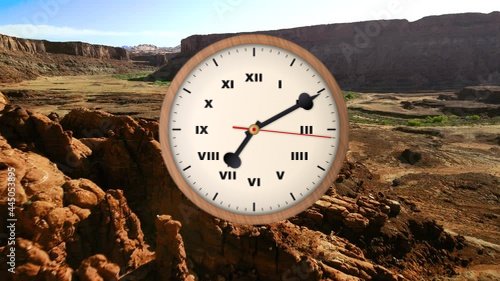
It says 7:10:16
